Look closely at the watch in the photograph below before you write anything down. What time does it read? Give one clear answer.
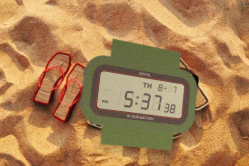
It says 5:37:38
